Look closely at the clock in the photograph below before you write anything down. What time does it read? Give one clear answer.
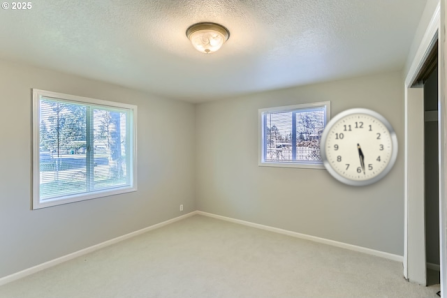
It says 5:28
